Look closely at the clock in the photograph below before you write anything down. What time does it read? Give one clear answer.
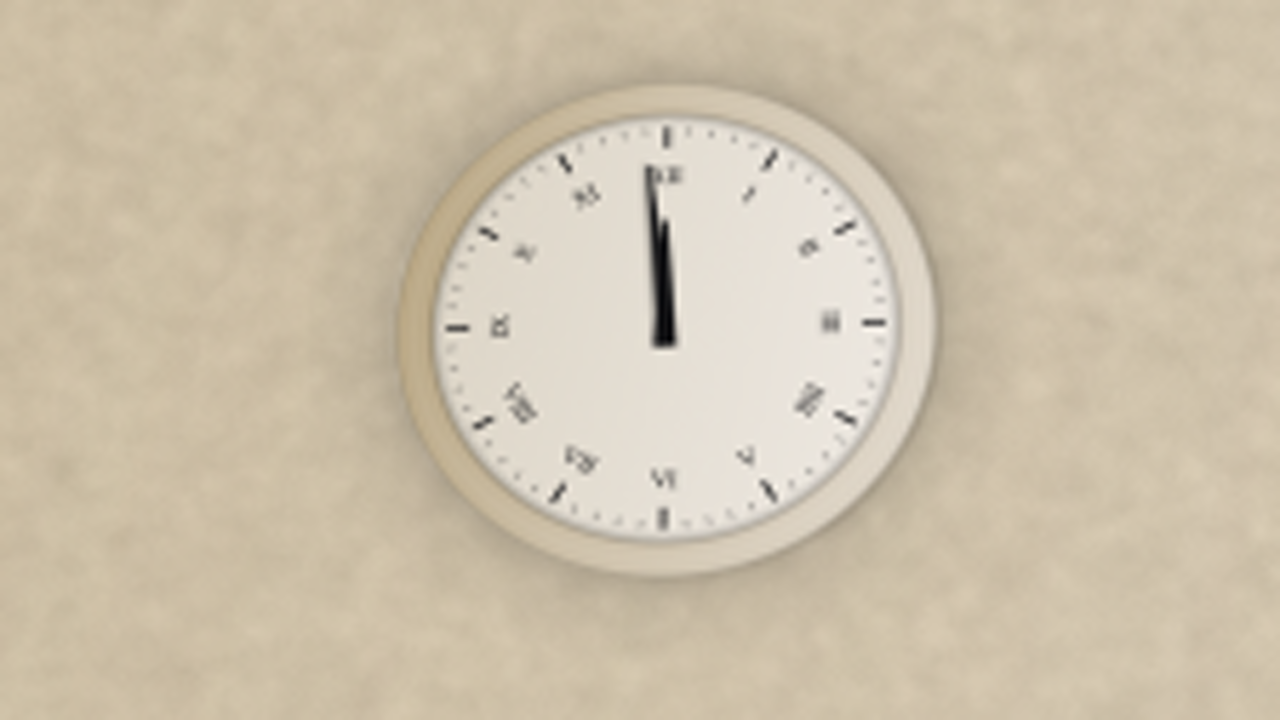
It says 11:59
